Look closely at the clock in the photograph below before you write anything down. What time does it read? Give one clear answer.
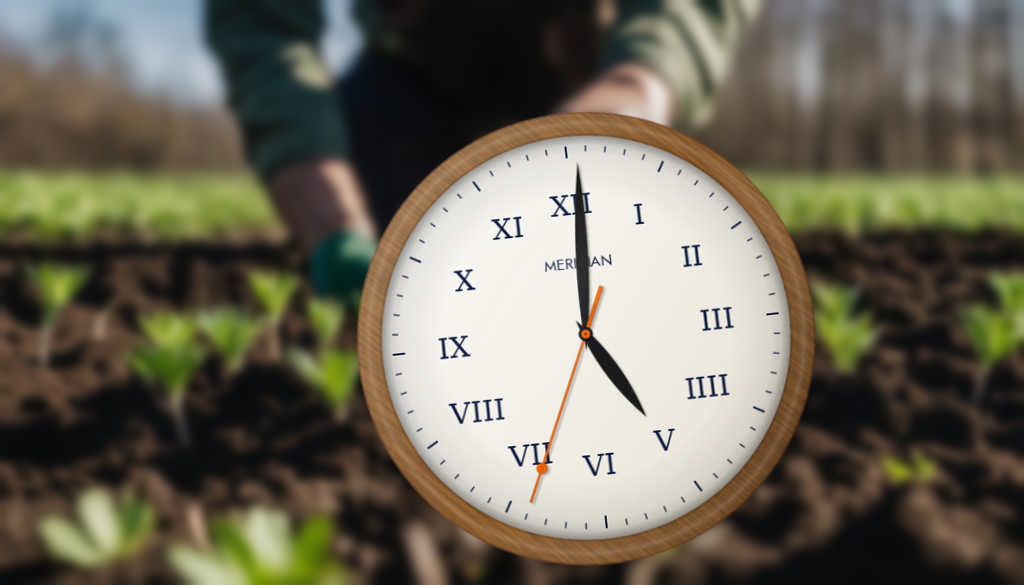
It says 5:00:34
